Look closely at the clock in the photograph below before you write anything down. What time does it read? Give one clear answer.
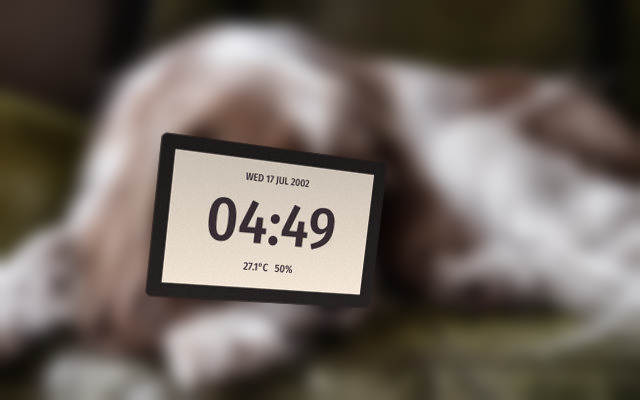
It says 4:49
